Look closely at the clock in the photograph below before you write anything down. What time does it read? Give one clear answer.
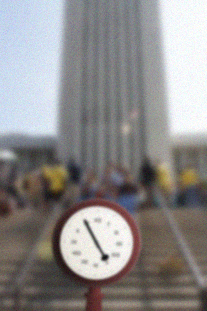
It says 4:55
